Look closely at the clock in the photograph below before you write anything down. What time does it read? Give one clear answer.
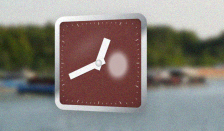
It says 12:41
